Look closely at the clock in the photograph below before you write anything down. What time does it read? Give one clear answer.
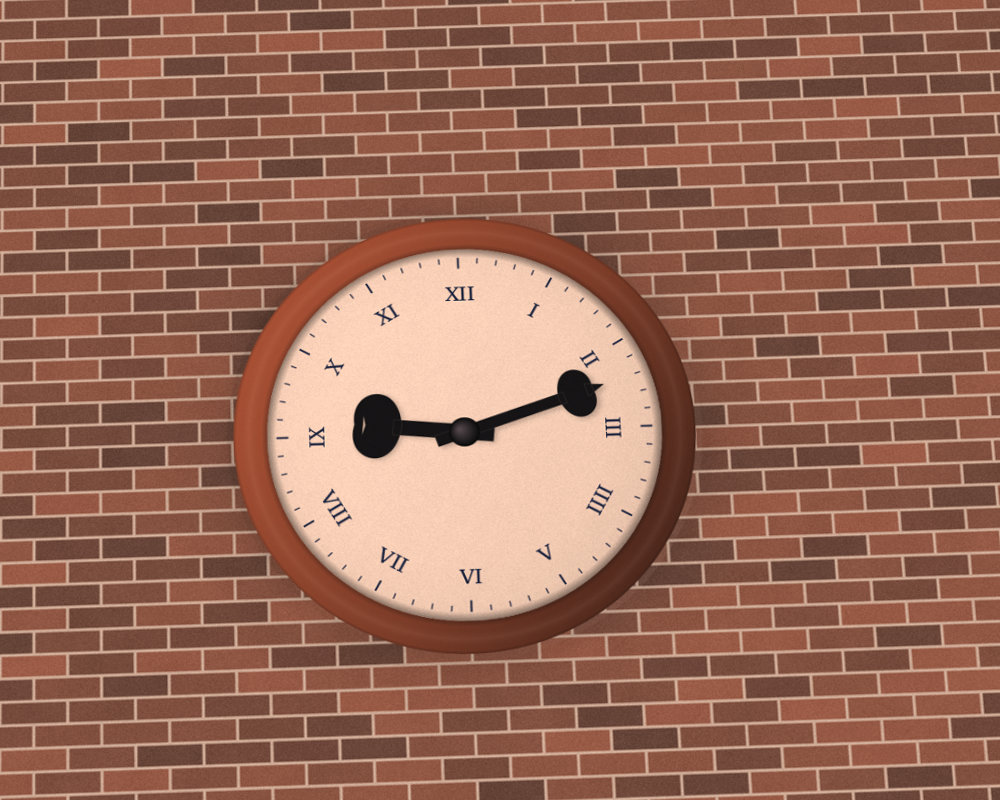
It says 9:12
